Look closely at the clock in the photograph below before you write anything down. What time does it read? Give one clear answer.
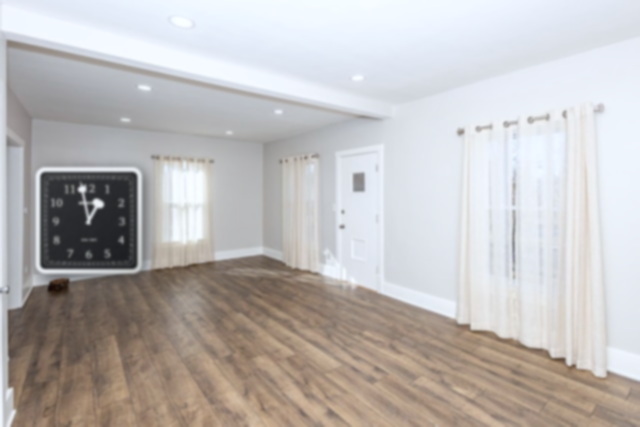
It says 12:58
